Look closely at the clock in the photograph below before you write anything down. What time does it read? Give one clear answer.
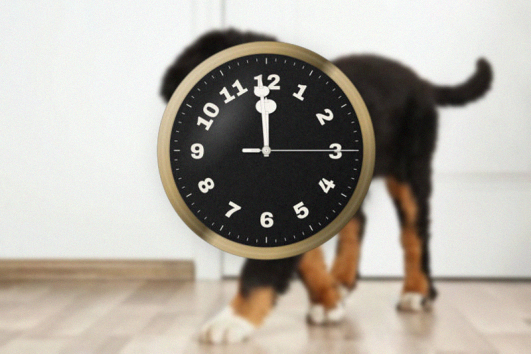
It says 11:59:15
